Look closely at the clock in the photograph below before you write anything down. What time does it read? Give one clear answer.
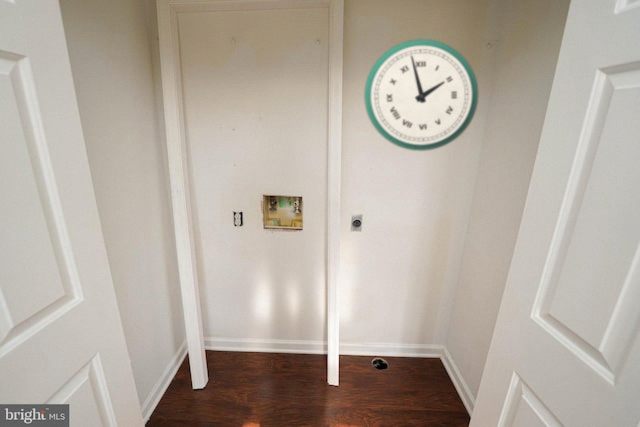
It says 1:58
